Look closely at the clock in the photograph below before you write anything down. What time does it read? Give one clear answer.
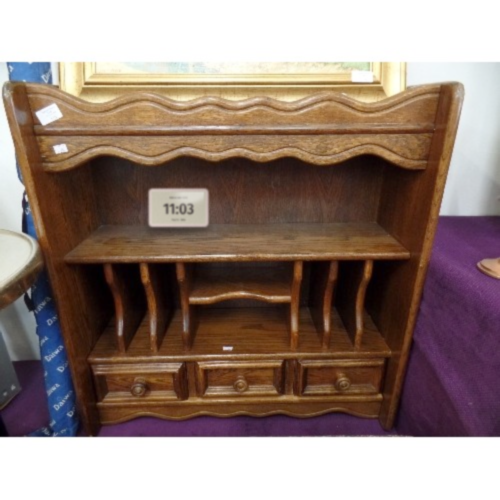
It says 11:03
